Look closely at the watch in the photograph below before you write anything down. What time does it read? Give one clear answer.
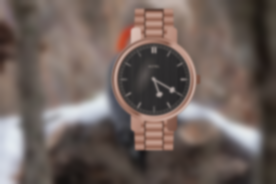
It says 5:20
